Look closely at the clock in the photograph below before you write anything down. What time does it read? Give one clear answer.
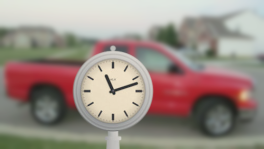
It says 11:12
